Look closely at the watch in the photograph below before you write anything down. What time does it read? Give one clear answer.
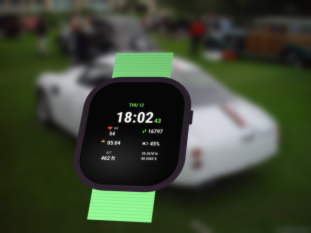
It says 18:02
